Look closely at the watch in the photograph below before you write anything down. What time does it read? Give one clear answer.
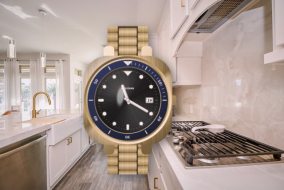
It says 11:20
